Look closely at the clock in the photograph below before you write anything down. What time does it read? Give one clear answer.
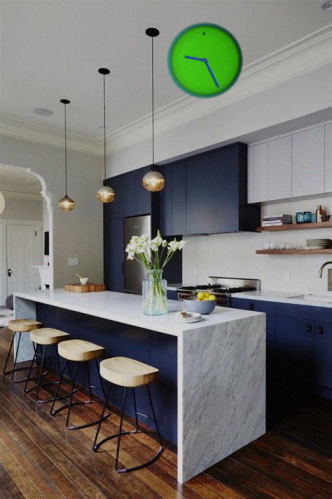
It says 9:26
